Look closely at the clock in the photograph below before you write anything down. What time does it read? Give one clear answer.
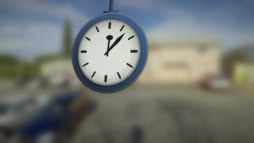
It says 12:07
